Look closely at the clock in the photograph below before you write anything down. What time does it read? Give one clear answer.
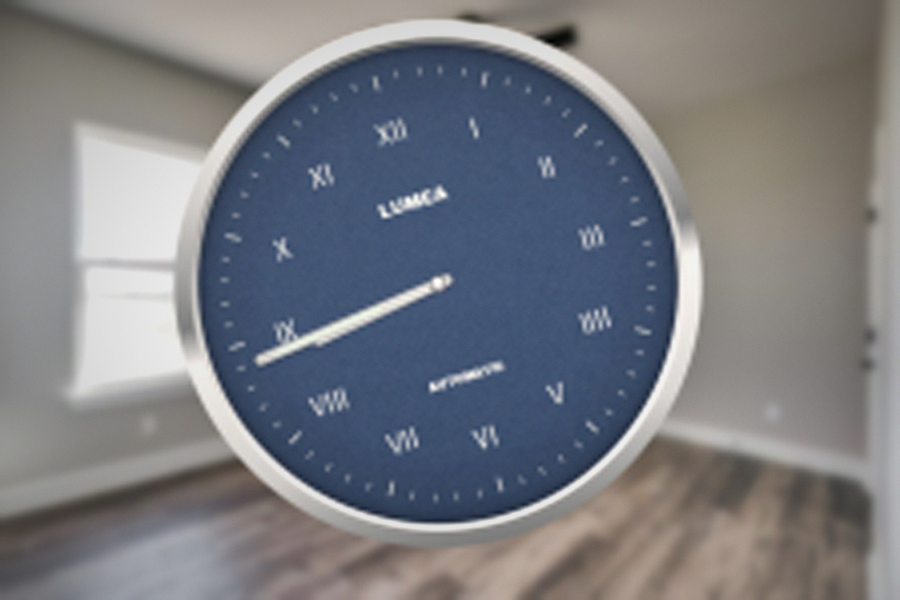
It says 8:44
